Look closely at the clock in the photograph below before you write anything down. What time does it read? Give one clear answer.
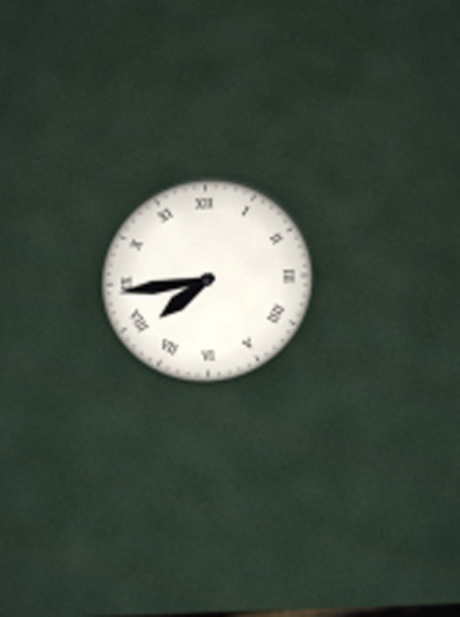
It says 7:44
